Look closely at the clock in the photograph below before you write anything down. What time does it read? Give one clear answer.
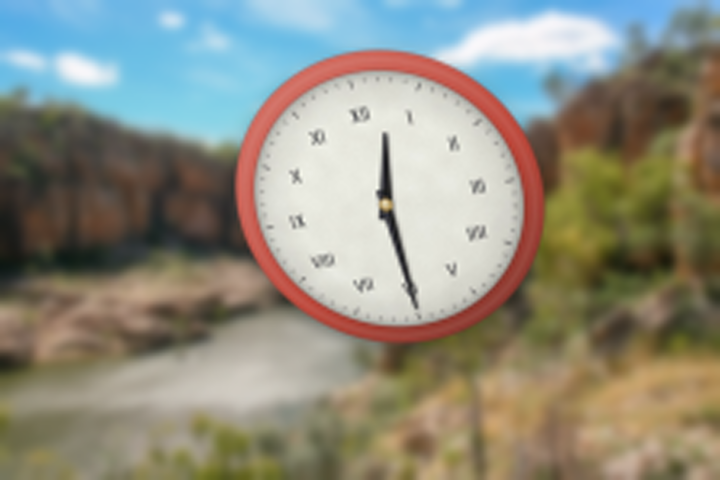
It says 12:30
